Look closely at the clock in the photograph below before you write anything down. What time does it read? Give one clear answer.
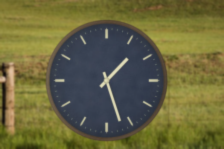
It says 1:27
